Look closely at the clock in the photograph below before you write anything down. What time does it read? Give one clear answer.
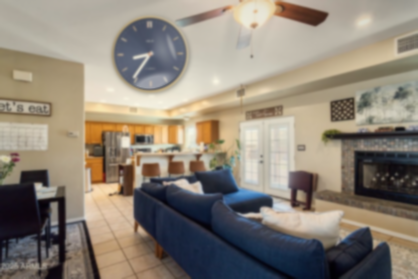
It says 8:36
